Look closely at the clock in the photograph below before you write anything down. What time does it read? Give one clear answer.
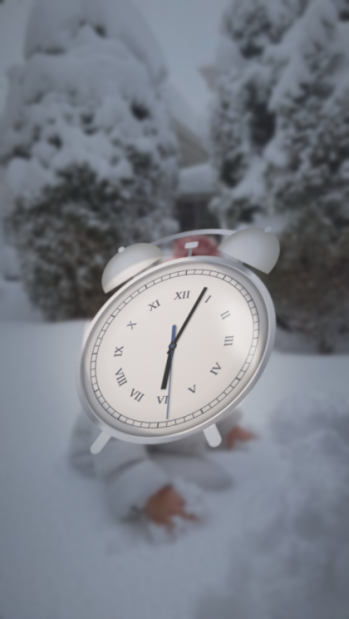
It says 6:03:29
